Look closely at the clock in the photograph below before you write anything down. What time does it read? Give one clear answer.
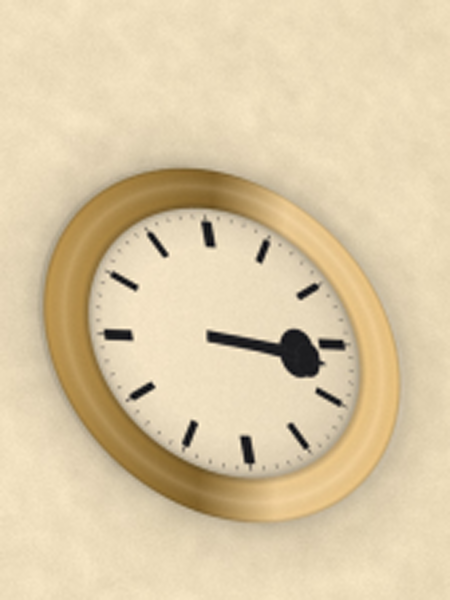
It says 3:17
